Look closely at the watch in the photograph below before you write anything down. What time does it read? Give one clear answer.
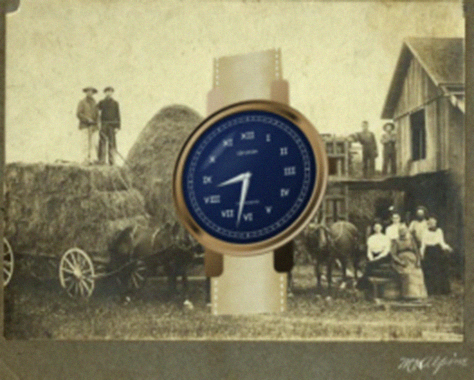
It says 8:32
